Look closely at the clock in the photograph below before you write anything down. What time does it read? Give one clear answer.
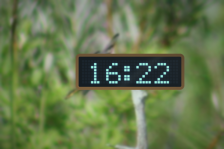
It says 16:22
